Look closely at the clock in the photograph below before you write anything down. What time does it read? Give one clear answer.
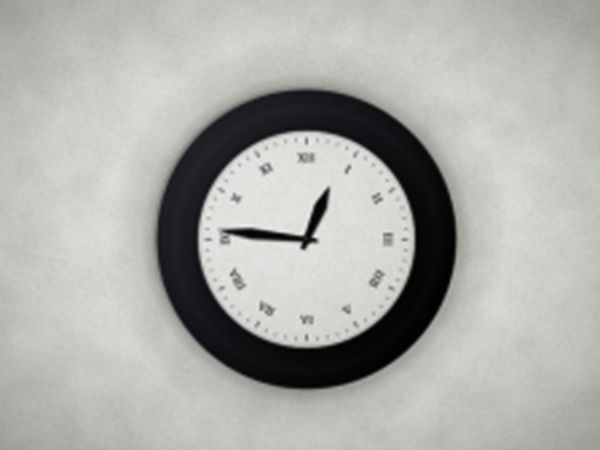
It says 12:46
